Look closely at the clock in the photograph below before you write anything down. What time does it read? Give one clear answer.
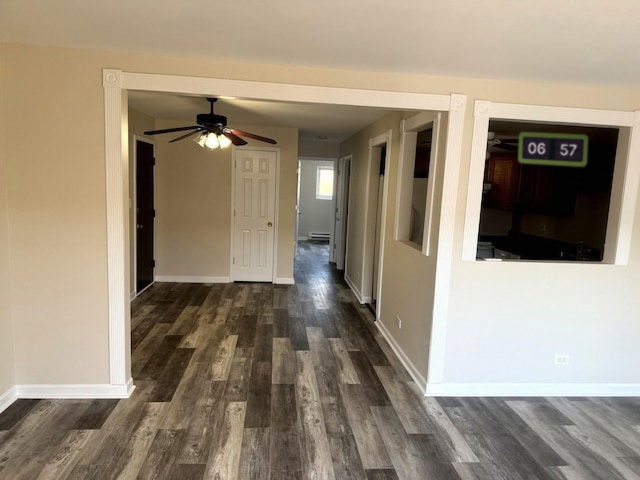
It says 6:57
